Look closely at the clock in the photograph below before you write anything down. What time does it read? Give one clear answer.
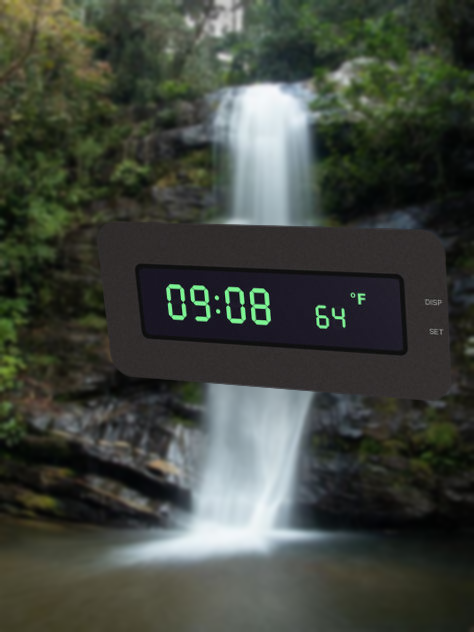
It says 9:08
